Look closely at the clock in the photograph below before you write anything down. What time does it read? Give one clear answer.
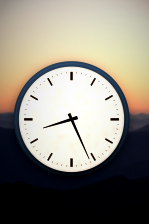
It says 8:26
